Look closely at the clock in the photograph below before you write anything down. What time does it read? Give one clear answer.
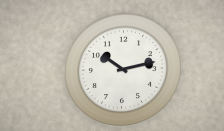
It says 10:13
